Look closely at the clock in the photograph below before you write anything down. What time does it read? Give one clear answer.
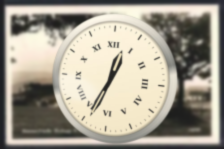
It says 12:34
